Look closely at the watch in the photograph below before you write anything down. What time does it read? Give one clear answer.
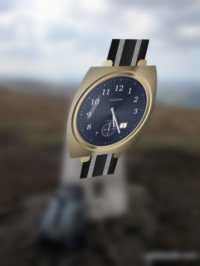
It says 5:25
